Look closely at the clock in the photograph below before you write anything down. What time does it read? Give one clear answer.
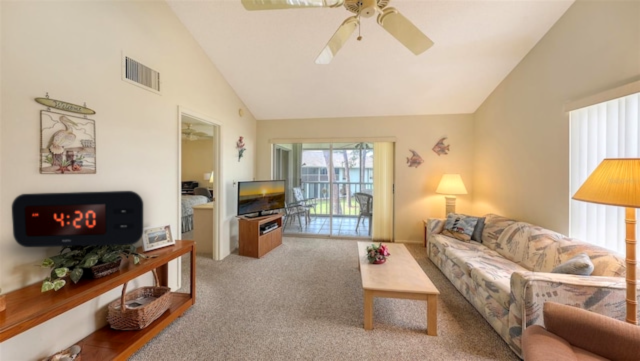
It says 4:20
